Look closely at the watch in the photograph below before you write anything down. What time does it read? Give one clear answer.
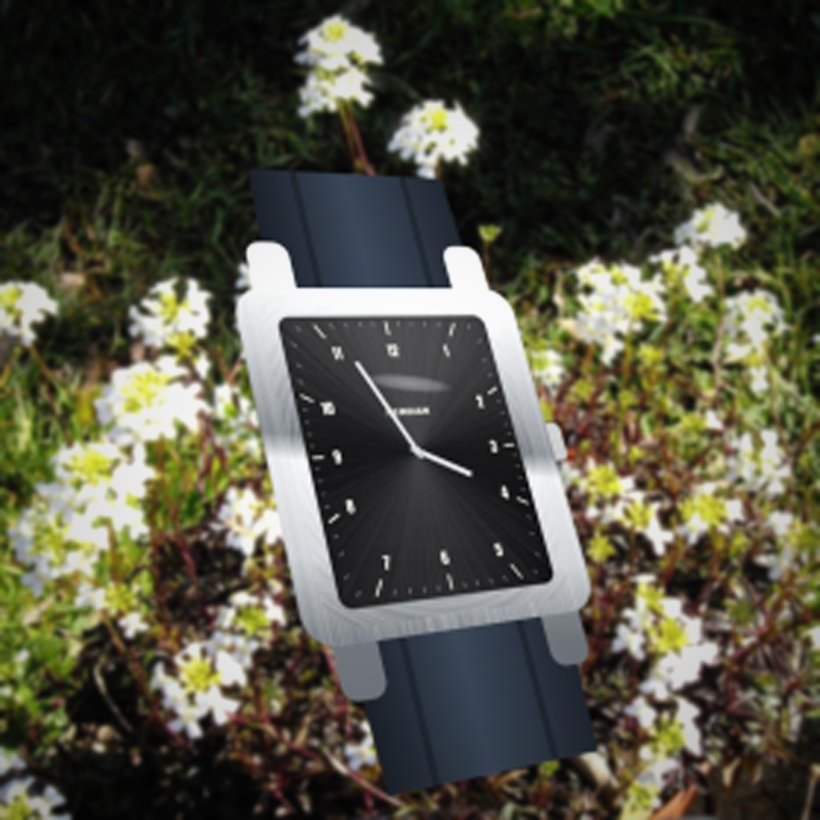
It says 3:56
